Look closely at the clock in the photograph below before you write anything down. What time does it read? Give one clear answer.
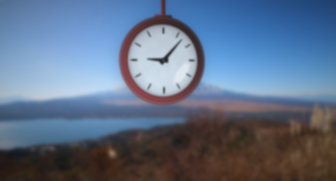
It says 9:07
